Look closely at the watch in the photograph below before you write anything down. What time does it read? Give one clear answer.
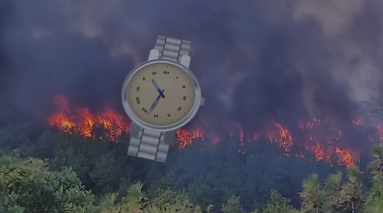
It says 10:33
